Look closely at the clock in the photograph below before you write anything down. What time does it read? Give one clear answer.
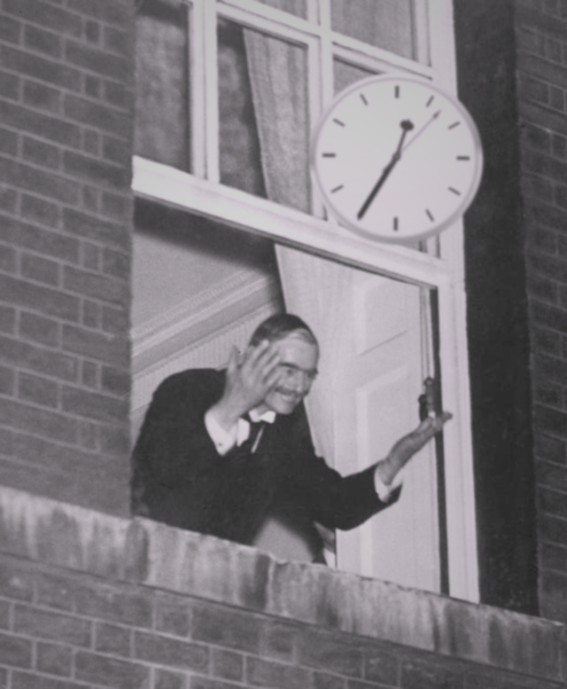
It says 12:35:07
